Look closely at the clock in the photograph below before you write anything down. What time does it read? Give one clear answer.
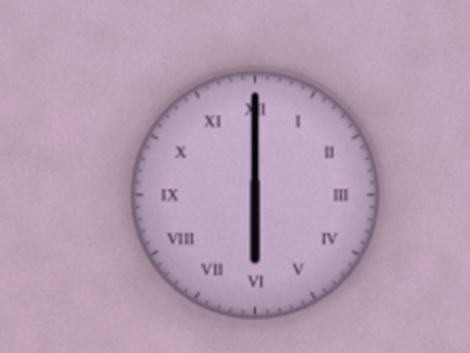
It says 6:00
